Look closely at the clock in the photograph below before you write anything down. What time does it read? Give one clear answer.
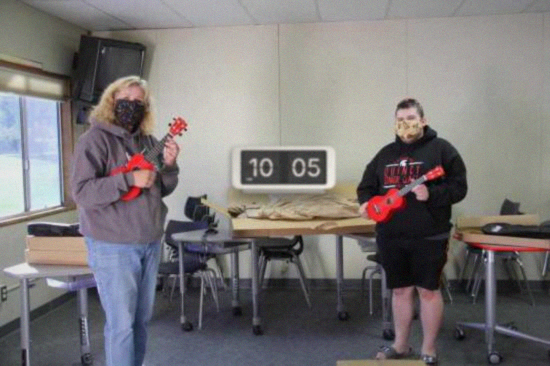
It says 10:05
